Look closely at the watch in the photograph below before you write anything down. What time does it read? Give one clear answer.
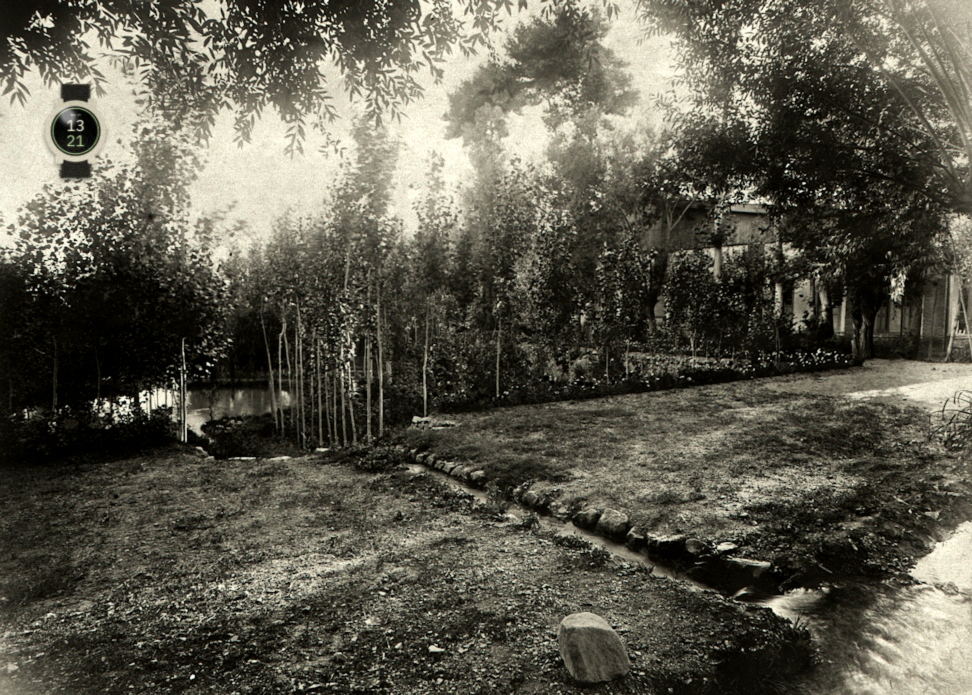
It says 13:21
